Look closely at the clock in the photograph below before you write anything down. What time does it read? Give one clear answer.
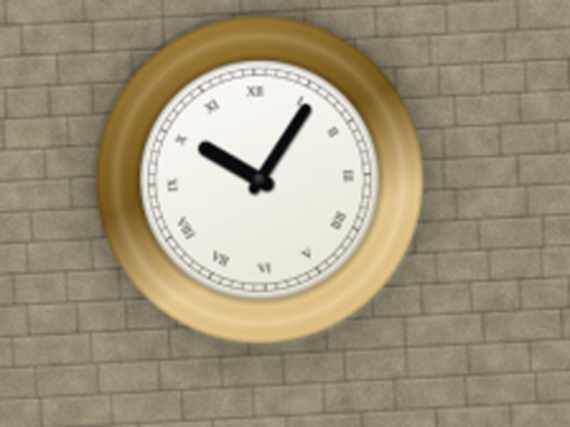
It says 10:06
